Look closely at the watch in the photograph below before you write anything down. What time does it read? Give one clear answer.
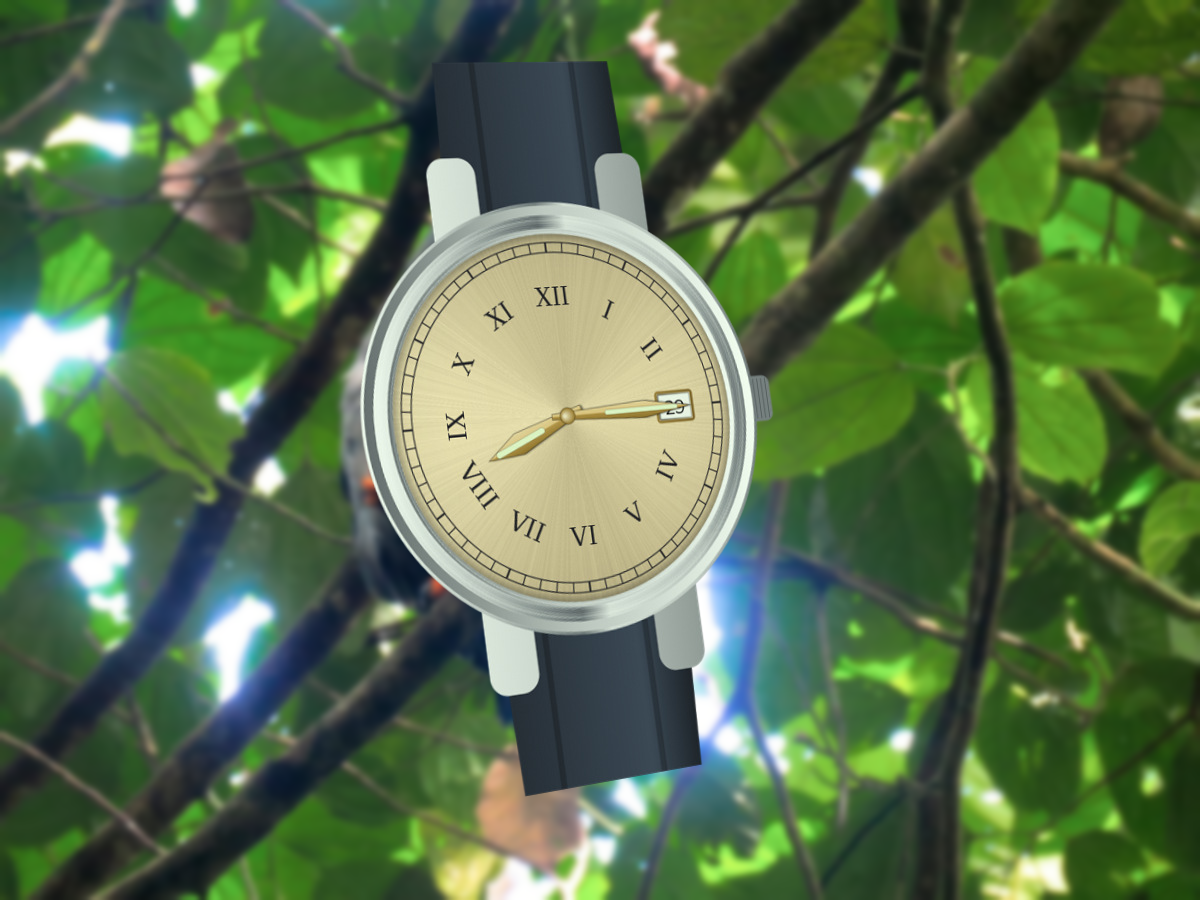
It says 8:15
